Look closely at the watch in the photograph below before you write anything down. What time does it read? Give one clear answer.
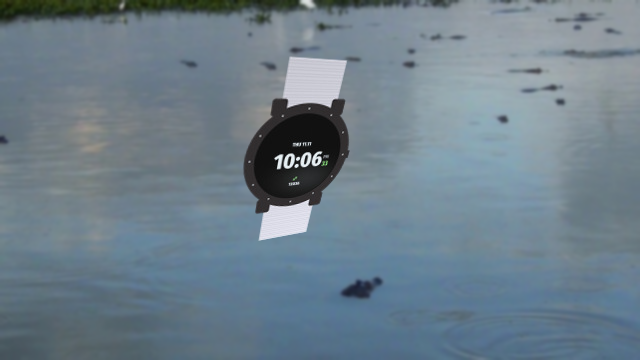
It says 10:06
